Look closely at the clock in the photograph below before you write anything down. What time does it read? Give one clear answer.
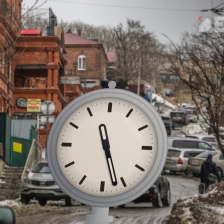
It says 11:27
